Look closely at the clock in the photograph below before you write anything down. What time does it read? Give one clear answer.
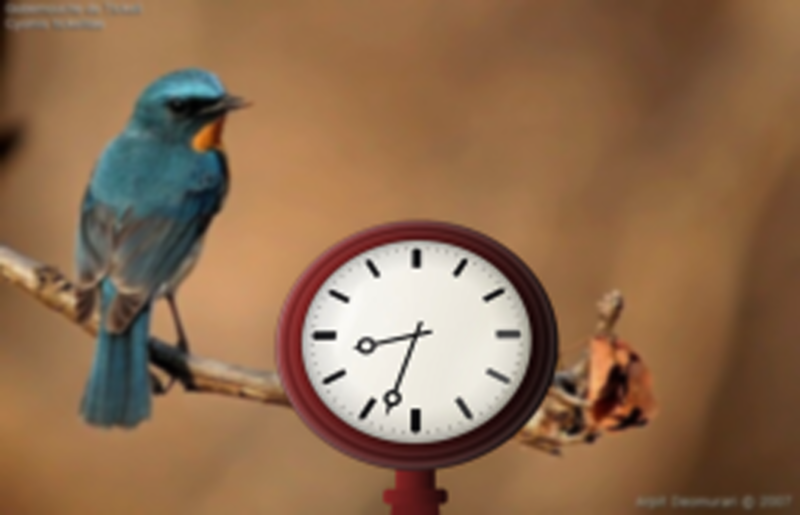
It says 8:33
